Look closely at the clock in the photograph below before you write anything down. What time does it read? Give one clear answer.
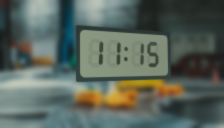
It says 11:15
